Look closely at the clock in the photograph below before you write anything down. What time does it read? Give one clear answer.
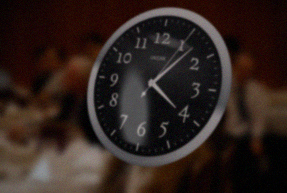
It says 4:07:05
